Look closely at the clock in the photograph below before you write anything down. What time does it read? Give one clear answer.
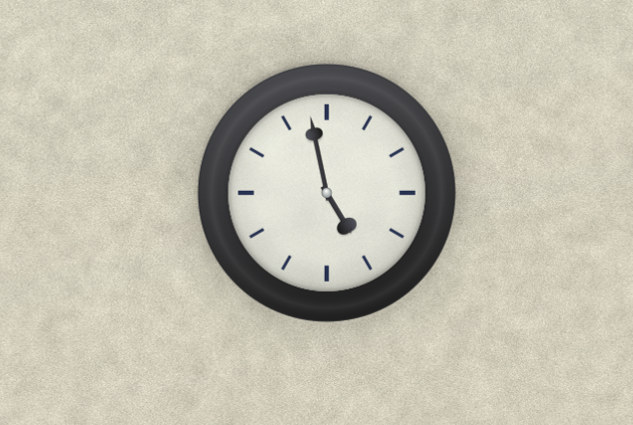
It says 4:58
